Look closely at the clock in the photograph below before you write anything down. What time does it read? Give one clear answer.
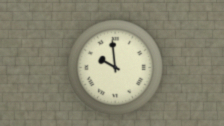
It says 9:59
